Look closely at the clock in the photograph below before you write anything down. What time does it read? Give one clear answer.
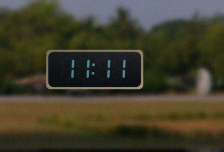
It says 11:11
